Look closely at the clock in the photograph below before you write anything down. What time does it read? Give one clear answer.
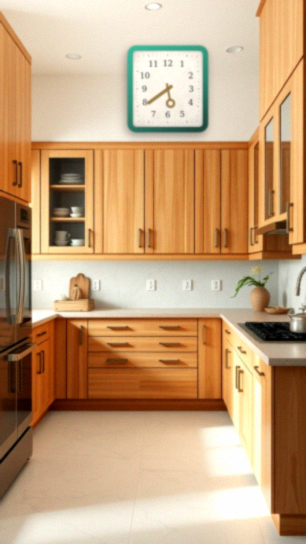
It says 5:39
